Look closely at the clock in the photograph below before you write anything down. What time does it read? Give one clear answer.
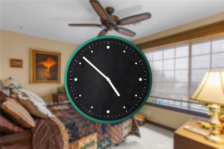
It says 4:52
